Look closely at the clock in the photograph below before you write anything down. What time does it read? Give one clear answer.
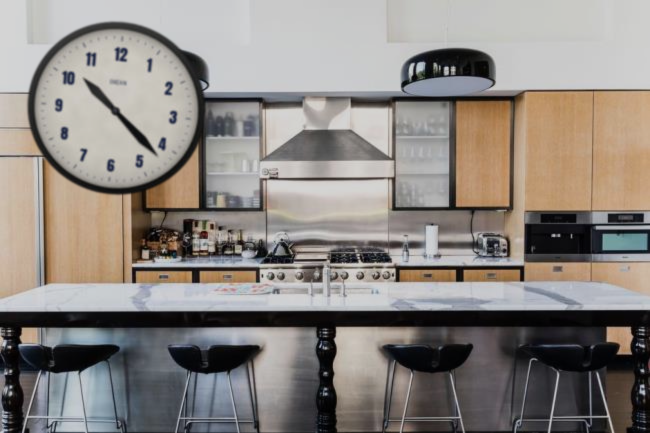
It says 10:22
